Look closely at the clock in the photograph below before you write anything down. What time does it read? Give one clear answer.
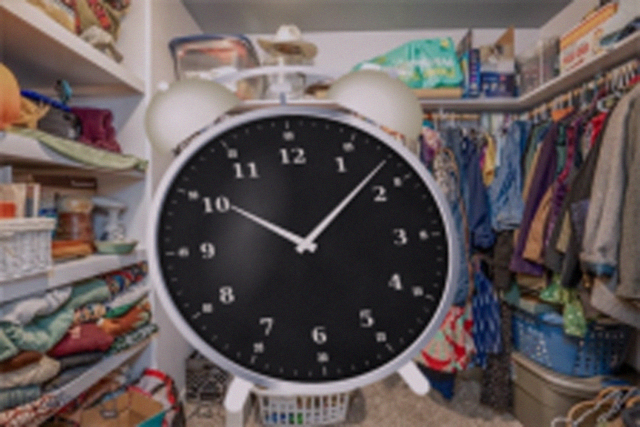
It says 10:08
